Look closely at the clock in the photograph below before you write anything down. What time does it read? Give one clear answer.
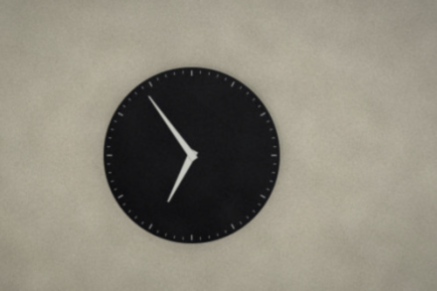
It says 6:54
